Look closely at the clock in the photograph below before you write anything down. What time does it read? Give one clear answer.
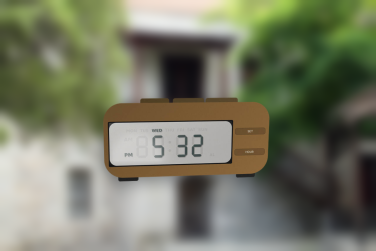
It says 5:32
